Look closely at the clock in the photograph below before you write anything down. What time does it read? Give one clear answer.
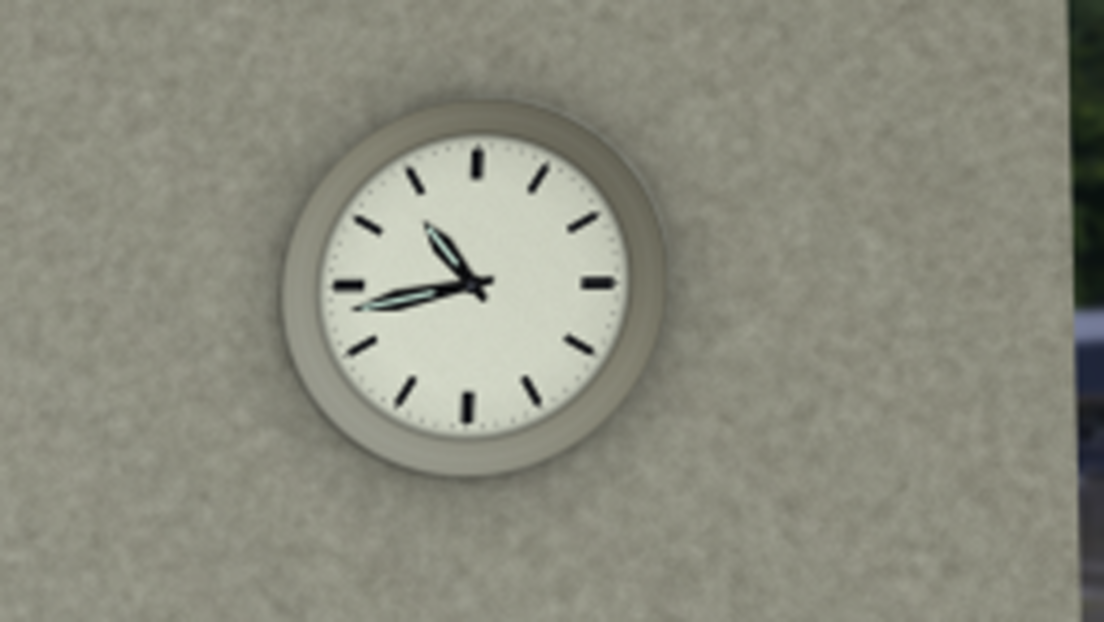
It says 10:43
